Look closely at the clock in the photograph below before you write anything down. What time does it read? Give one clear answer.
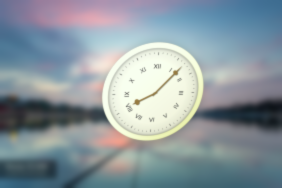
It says 8:07
